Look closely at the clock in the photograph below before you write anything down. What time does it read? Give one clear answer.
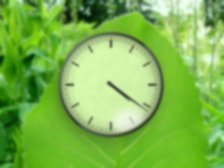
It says 4:21
